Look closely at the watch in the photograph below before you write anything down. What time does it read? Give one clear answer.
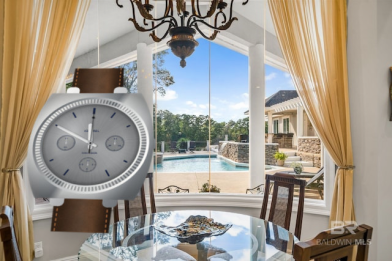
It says 11:50
